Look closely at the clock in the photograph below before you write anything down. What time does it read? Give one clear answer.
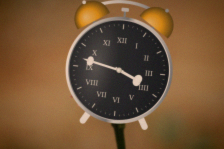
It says 3:47
